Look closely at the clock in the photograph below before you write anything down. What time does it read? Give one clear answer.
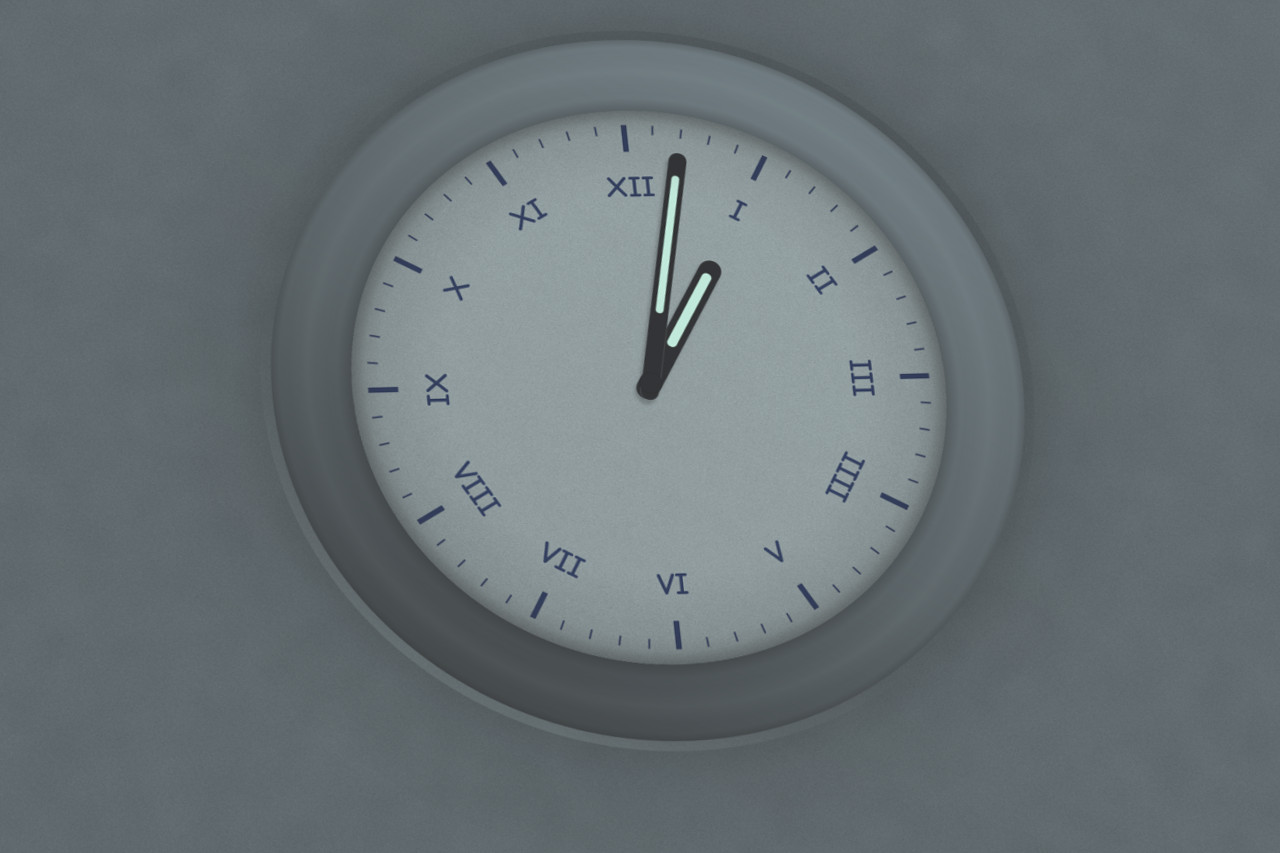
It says 1:02
